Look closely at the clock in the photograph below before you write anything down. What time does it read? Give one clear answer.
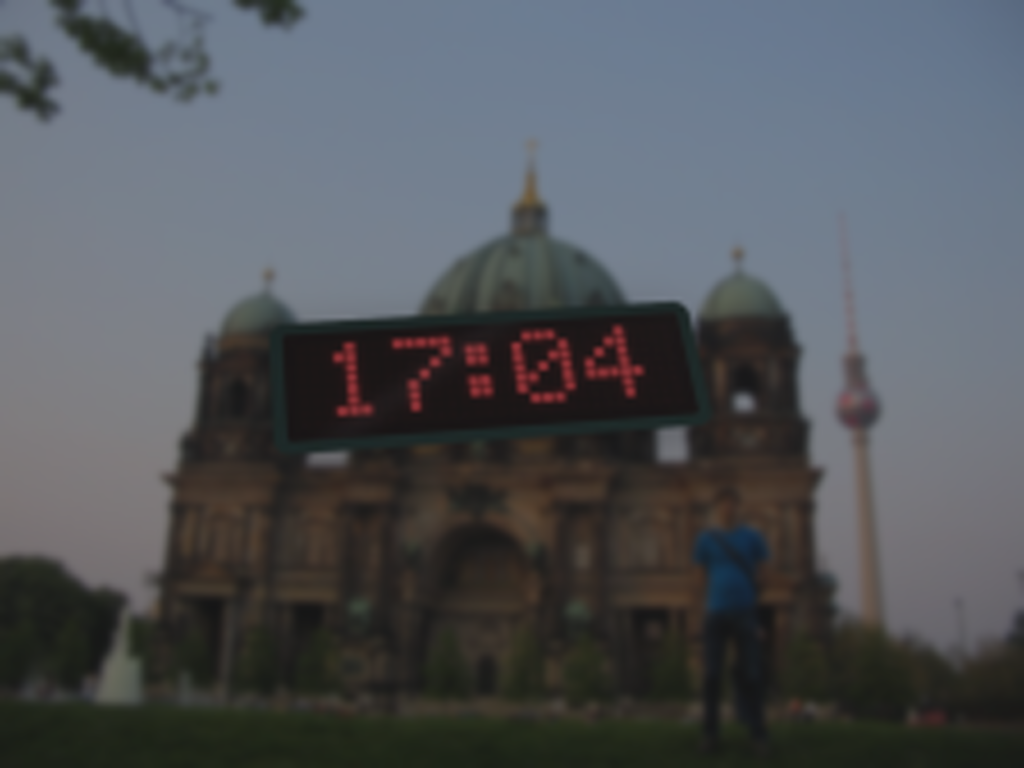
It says 17:04
